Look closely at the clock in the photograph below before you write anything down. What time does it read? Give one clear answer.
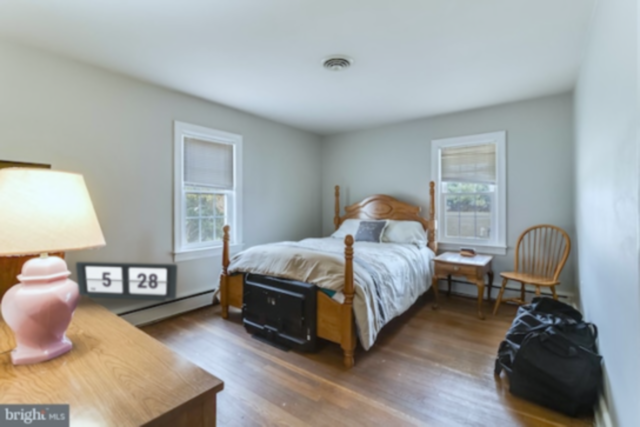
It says 5:28
